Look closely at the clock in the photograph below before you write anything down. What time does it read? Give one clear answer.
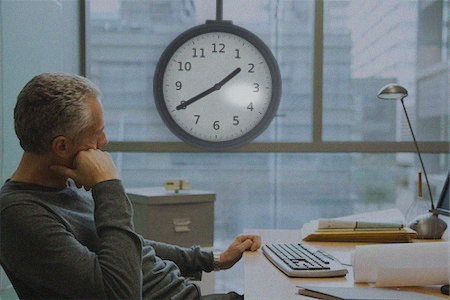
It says 1:40
